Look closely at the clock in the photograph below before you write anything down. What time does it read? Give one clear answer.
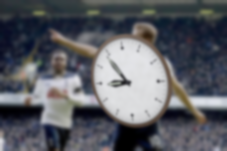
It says 8:54
